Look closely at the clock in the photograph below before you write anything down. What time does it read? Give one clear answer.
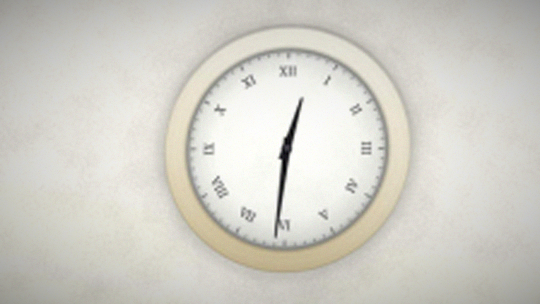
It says 12:31
